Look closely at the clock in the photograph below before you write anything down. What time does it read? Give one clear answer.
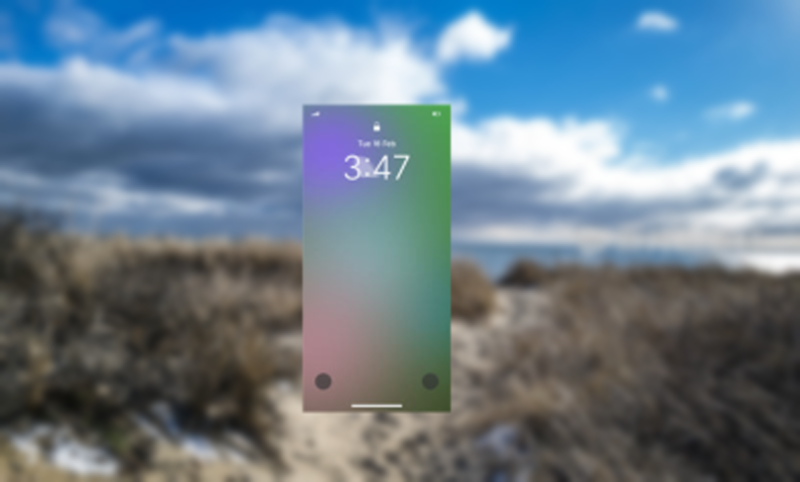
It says 3:47
